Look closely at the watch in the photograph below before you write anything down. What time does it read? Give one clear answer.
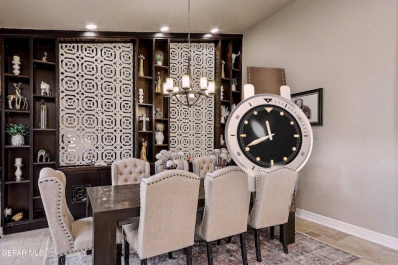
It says 11:41
